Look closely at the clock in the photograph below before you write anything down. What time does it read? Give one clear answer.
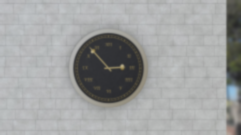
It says 2:53
